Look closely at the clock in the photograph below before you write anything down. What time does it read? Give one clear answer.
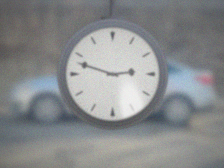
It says 2:48
